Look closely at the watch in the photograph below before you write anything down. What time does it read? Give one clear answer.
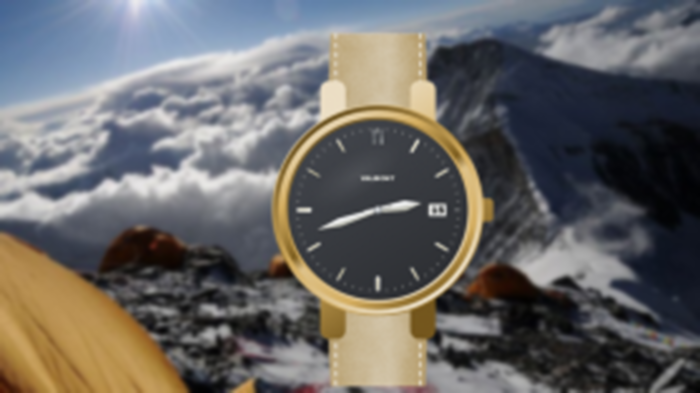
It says 2:42
